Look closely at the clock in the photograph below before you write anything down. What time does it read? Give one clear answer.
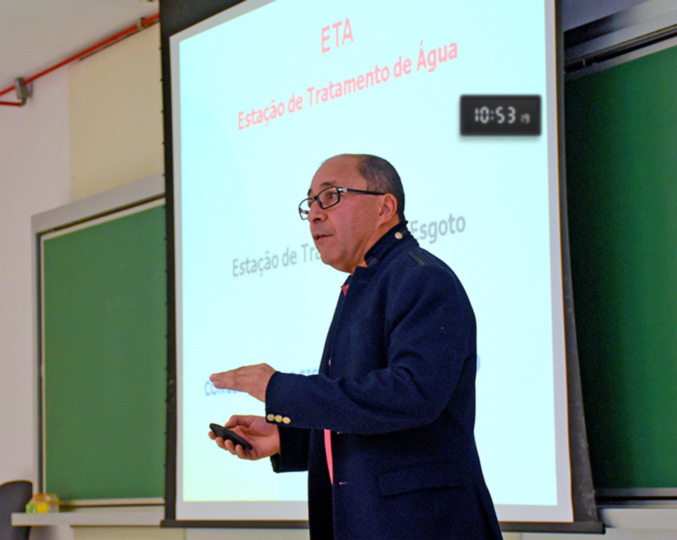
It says 10:53
